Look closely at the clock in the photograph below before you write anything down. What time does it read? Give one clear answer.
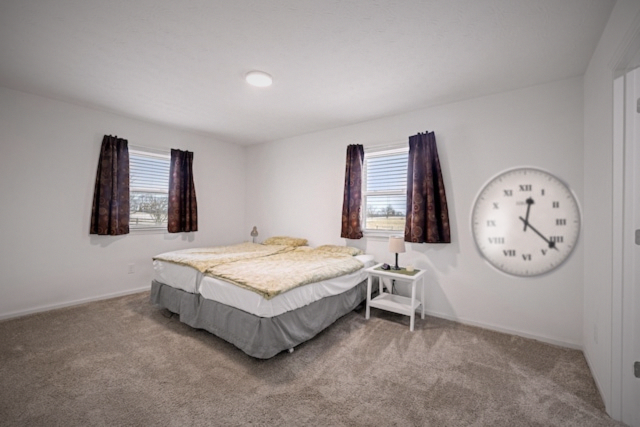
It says 12:22
